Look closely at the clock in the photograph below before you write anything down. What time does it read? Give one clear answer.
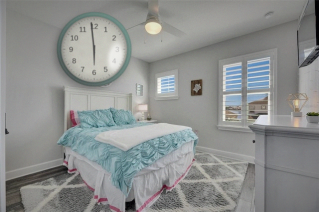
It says 5:59
